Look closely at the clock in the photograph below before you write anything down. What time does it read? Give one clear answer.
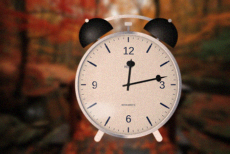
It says 12:13
